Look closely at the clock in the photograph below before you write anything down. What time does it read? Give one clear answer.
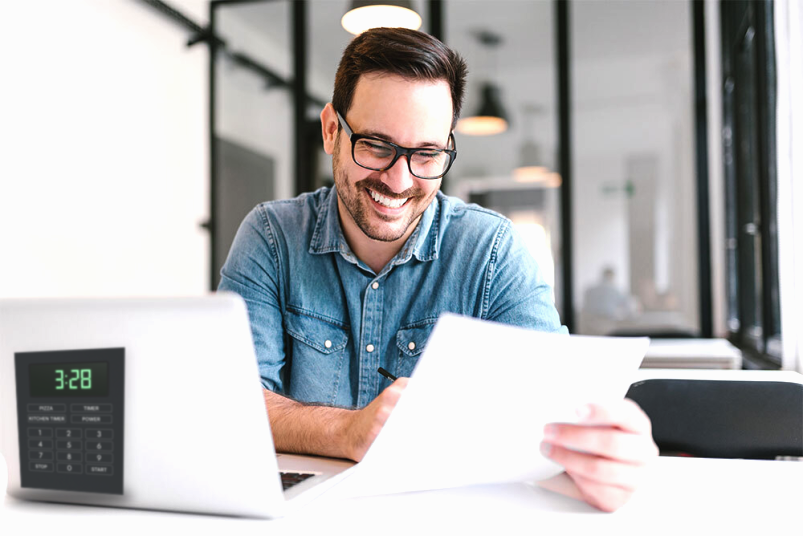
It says 3:28
